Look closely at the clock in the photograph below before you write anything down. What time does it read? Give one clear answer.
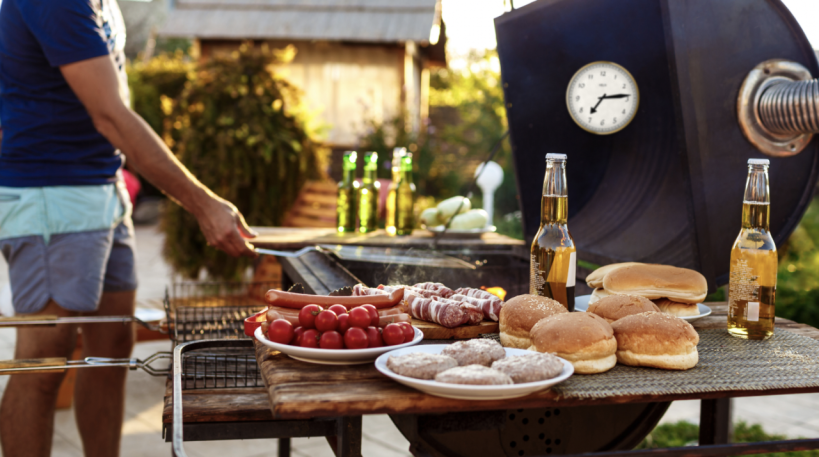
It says 7:14
